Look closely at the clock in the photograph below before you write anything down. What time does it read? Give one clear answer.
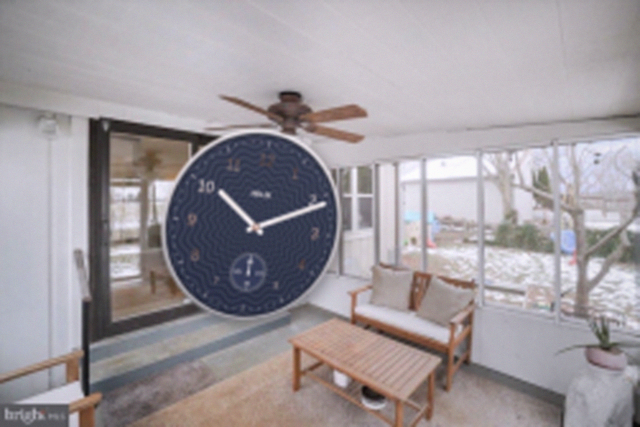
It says 10:11
